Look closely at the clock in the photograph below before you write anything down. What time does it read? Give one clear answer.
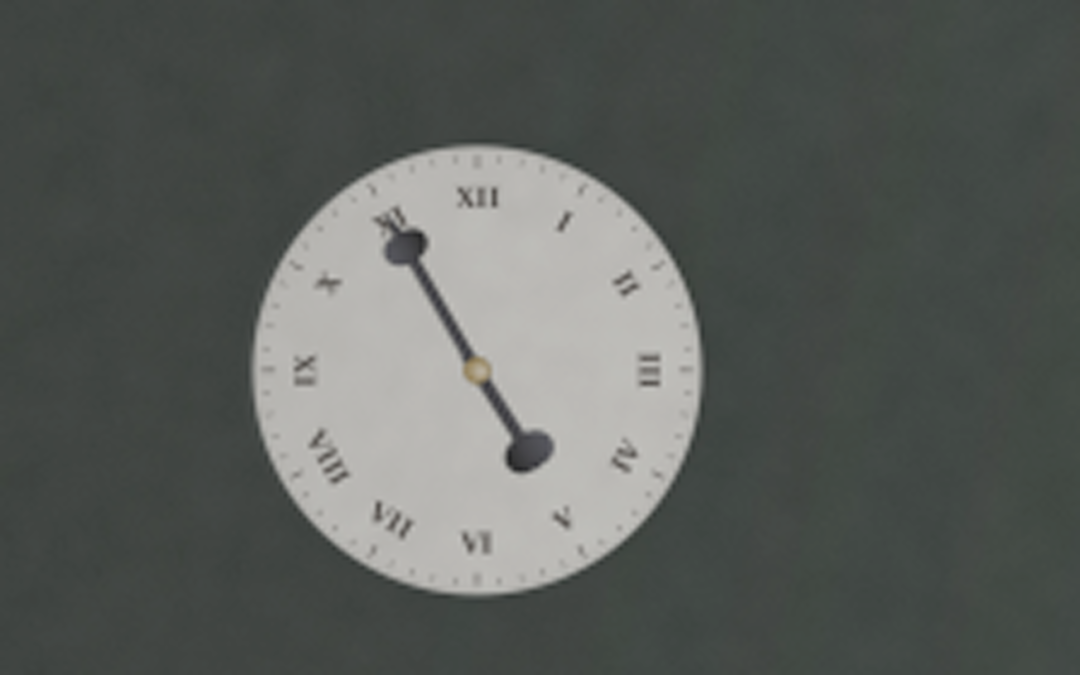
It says 4:55
